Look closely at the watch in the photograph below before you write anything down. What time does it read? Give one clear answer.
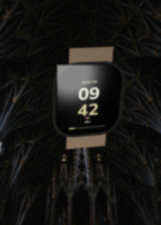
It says 9:42
